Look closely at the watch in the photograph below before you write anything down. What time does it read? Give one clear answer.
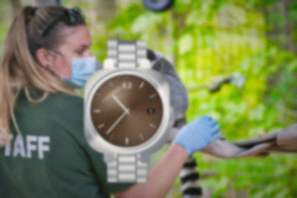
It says 10:37
